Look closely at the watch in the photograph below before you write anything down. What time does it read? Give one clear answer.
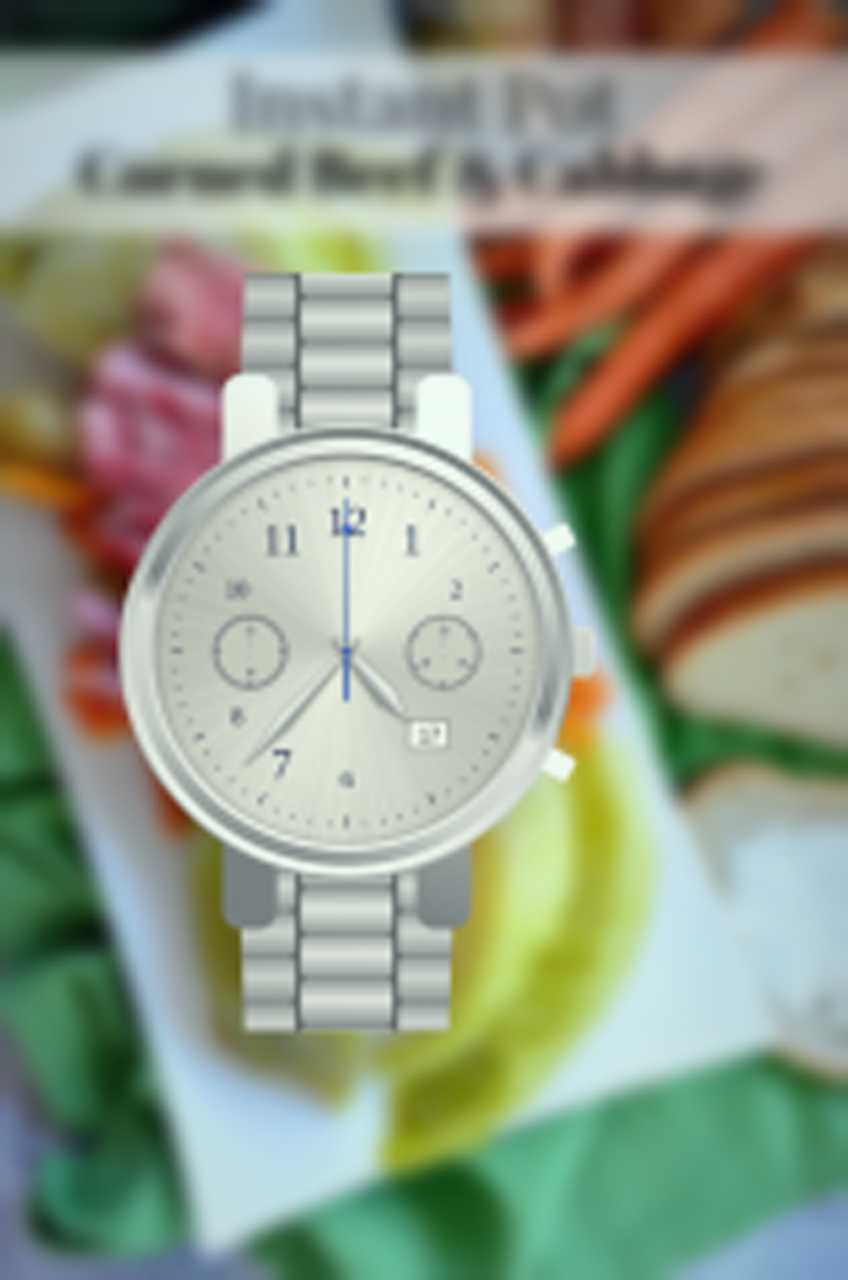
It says 4:37
